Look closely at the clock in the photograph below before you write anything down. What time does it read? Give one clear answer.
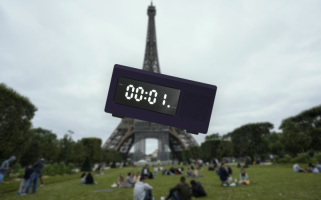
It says 0:01
